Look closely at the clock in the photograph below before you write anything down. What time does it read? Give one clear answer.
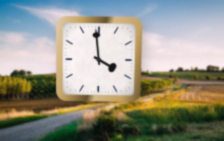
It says 3:59
